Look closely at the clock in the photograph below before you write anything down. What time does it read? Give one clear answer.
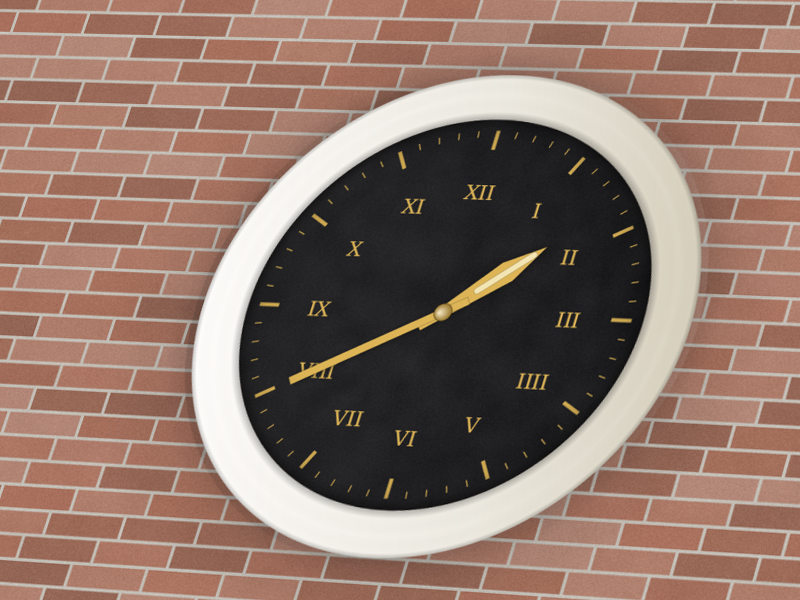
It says 1:40
